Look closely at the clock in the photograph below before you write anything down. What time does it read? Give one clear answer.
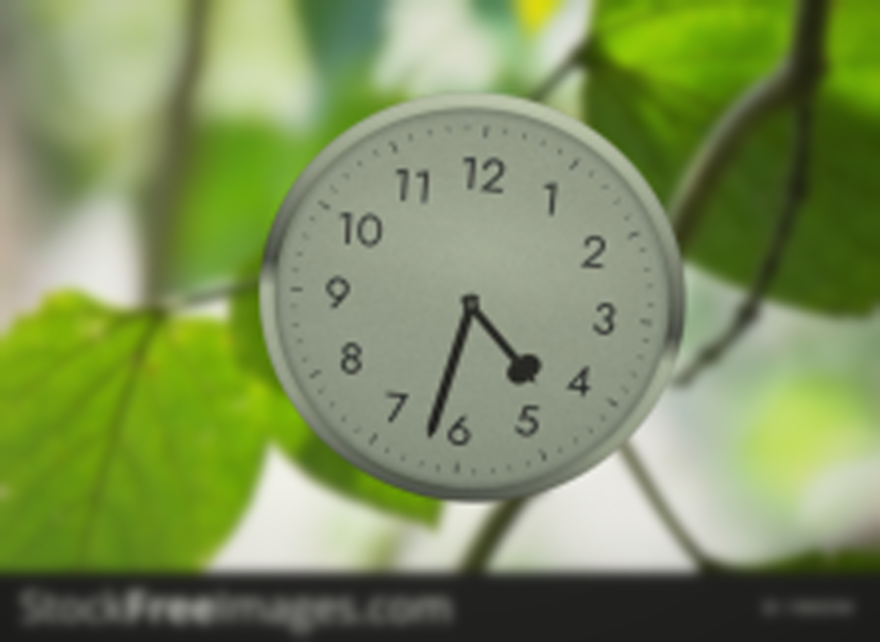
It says 4:32
